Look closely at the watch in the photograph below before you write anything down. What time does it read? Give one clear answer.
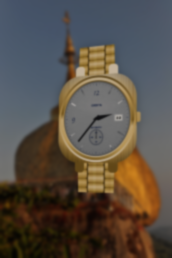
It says 2:37
